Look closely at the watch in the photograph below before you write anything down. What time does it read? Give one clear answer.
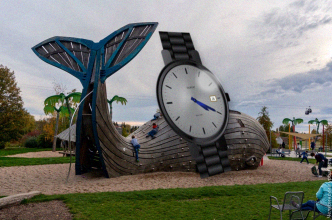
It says 4:20
